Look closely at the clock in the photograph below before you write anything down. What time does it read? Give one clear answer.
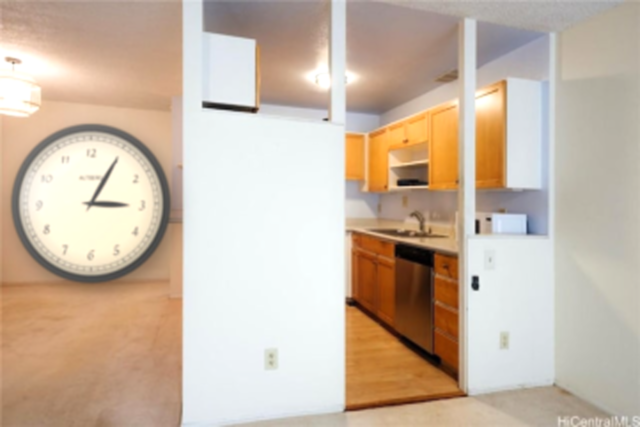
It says 3:05
